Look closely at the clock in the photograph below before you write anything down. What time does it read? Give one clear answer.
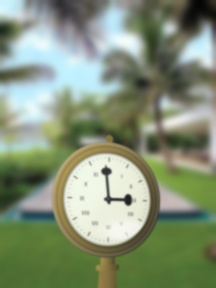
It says 2:59
